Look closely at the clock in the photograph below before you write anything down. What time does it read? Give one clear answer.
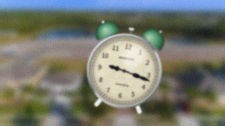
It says 9:17
